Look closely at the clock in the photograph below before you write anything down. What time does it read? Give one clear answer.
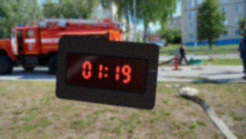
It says 1:19
